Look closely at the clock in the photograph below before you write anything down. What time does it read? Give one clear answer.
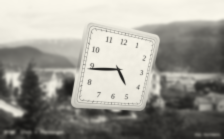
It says 4:44
